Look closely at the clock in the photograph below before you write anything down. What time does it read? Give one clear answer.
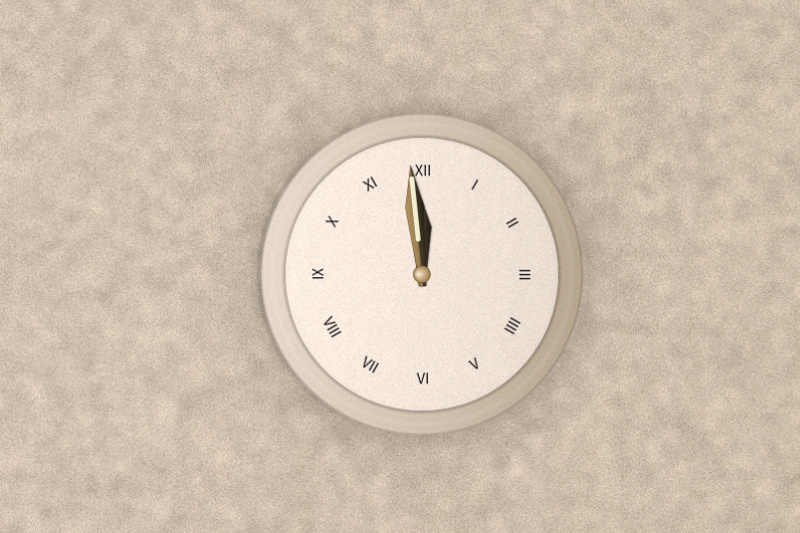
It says 11:59
